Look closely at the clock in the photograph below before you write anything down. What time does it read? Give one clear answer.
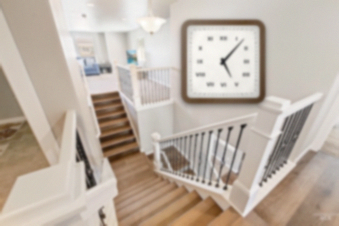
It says 5:07
